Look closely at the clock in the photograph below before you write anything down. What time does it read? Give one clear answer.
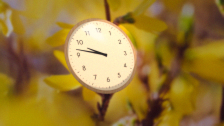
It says 9:47
